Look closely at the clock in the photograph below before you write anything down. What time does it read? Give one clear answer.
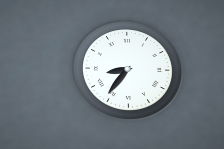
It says 8:36
